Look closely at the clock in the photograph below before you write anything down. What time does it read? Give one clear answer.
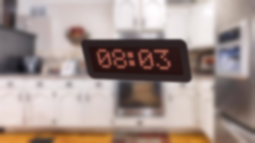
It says 8:03
